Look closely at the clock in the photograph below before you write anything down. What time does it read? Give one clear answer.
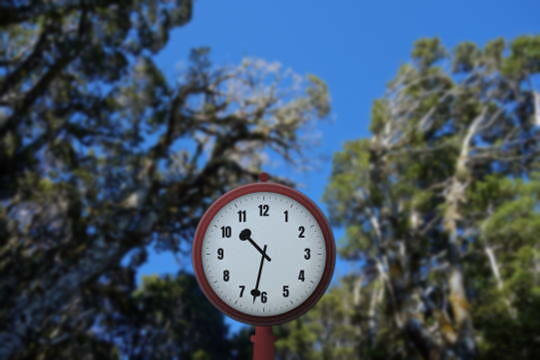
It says 10:32
